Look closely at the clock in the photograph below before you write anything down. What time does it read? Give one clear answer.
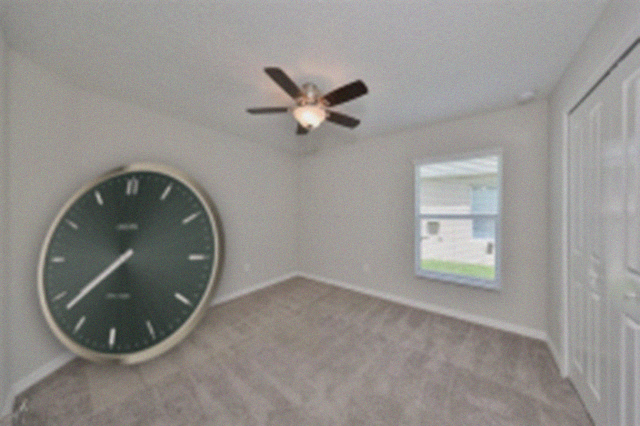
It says 7:38
